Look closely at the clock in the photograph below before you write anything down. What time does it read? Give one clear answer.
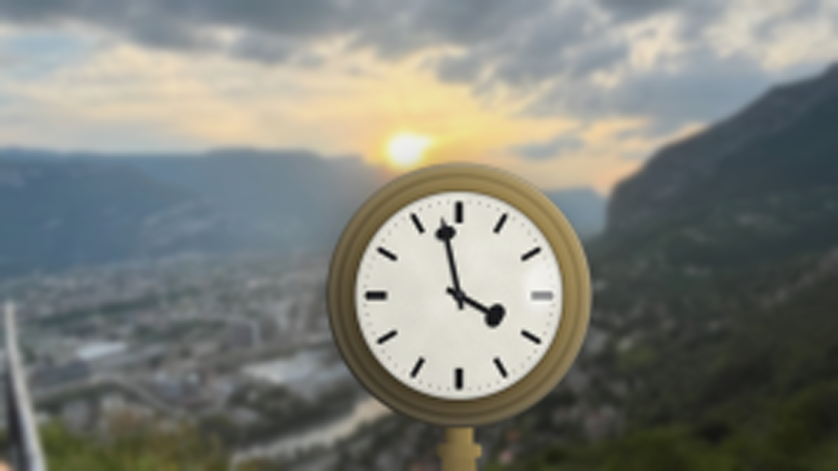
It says 3:58
